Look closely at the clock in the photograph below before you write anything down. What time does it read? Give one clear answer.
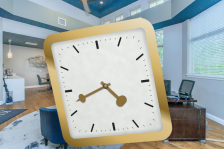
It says 4:42
